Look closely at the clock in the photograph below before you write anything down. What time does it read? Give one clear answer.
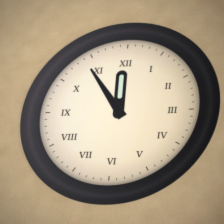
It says 11:54
